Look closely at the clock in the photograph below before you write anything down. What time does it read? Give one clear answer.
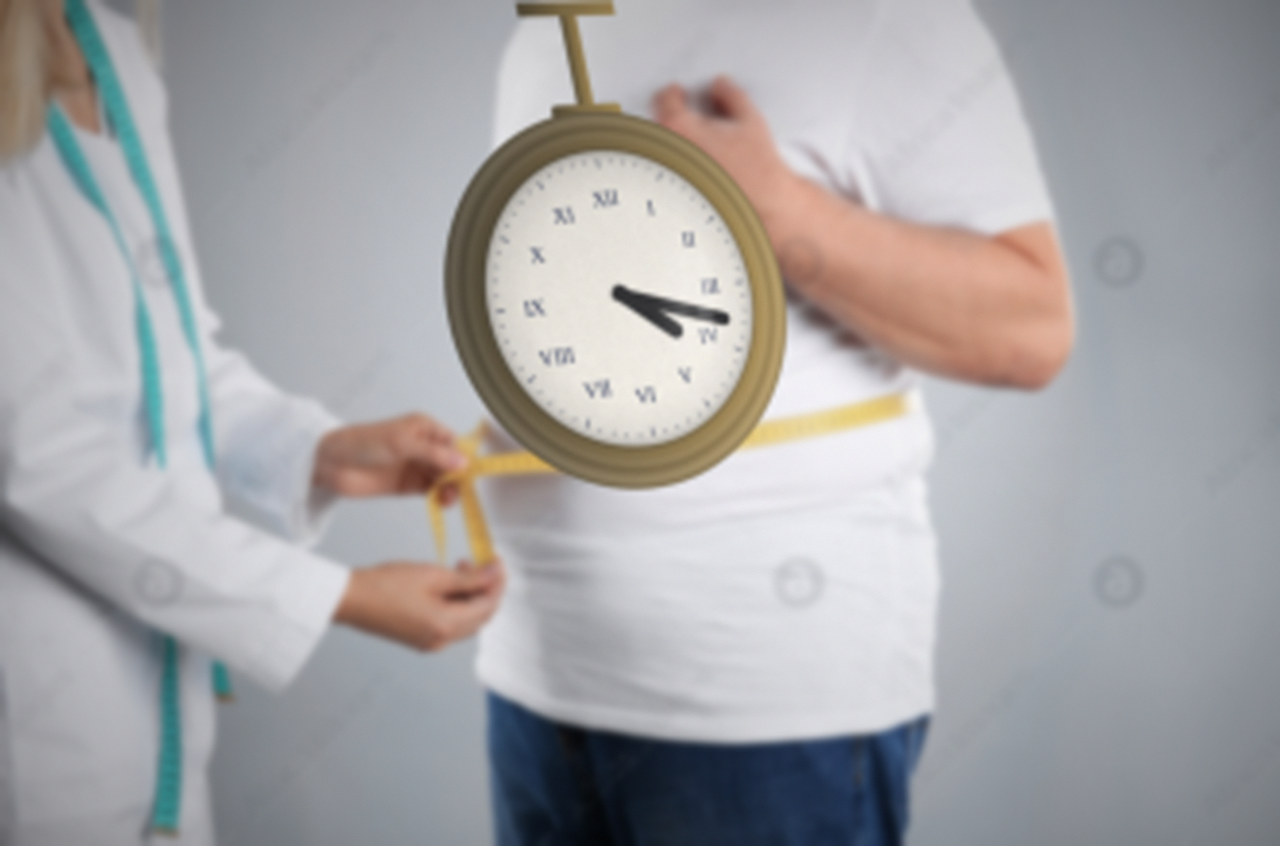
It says 4:18
